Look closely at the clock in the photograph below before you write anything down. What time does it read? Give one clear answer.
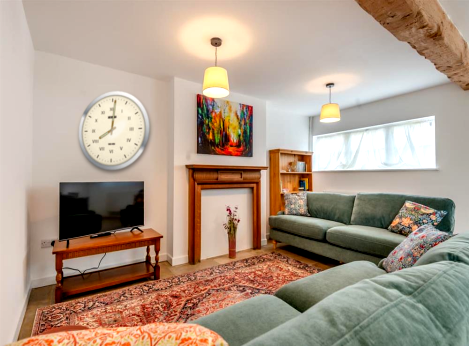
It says 8:01
